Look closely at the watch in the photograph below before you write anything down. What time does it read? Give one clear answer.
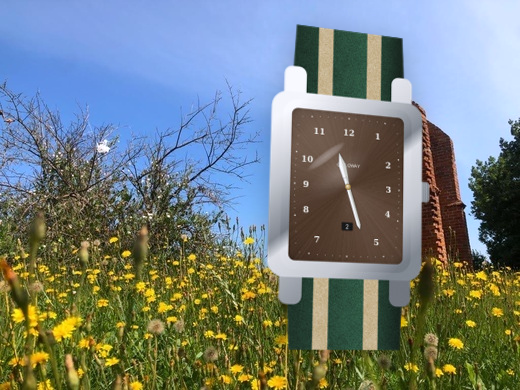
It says 11:27
